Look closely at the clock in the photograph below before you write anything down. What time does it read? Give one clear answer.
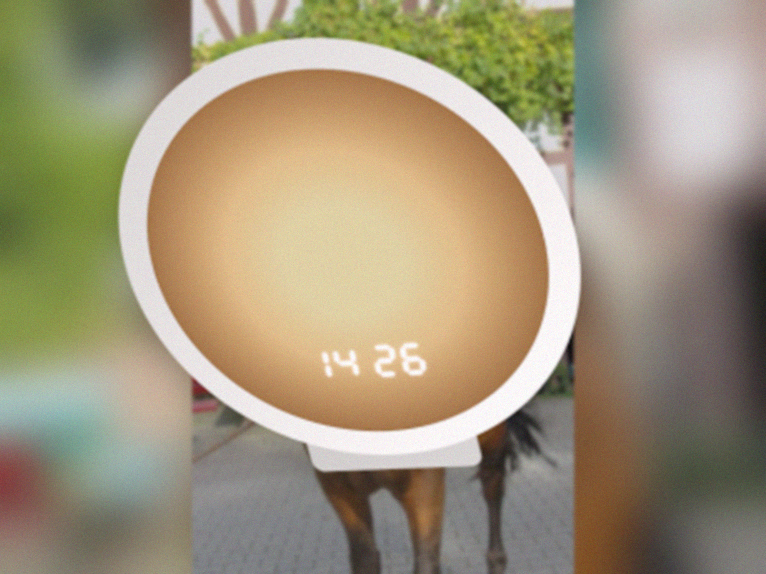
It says 14:26
